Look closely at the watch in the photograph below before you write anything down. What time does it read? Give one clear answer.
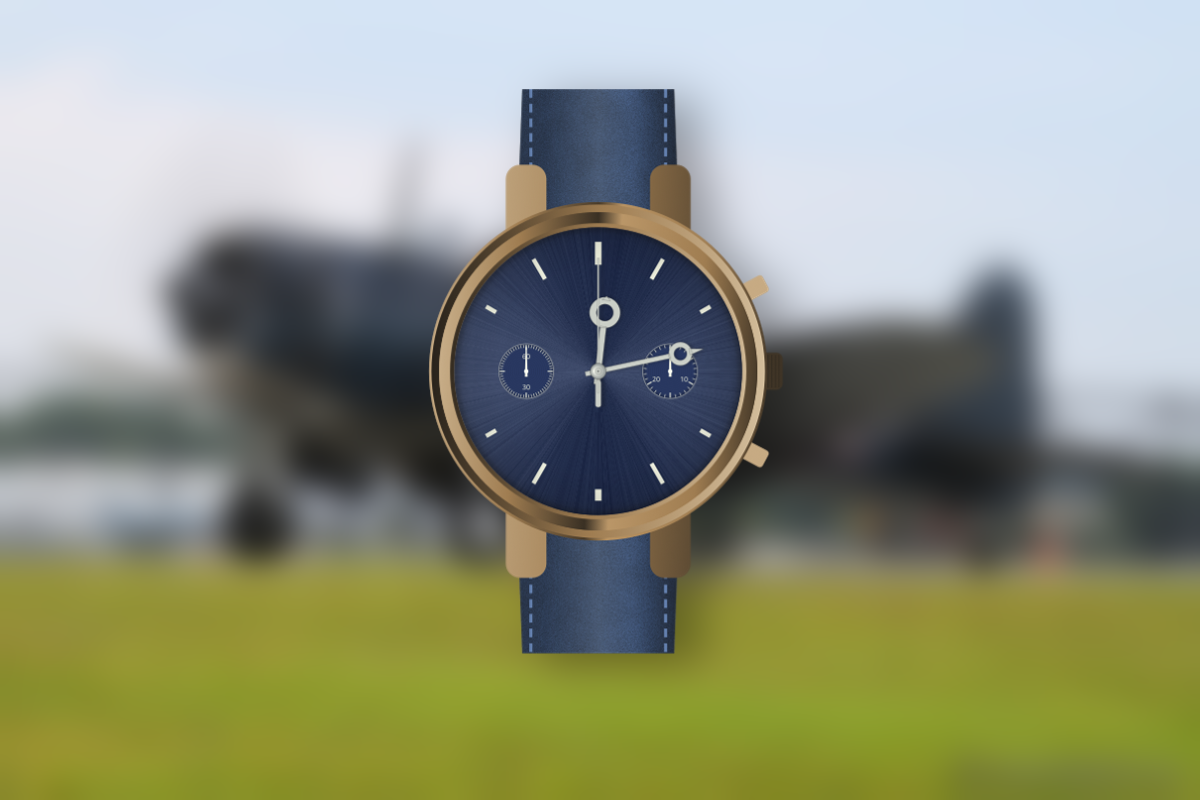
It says 12:13
